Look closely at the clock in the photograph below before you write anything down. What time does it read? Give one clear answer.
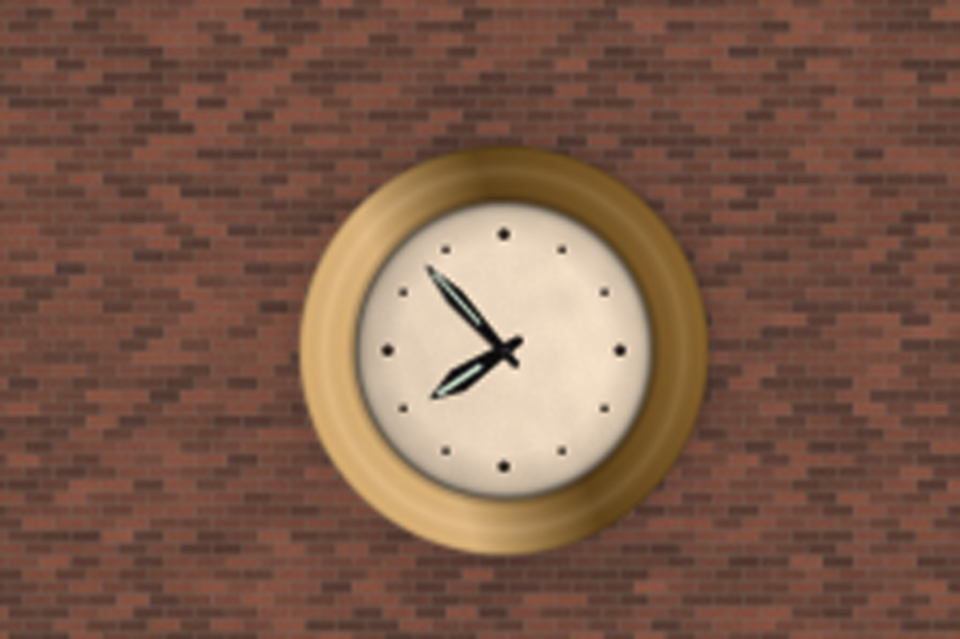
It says 7:53
